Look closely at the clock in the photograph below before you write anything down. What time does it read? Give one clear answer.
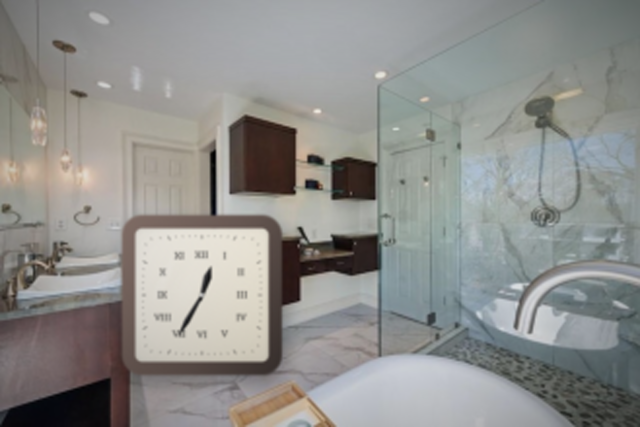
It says 12:35
